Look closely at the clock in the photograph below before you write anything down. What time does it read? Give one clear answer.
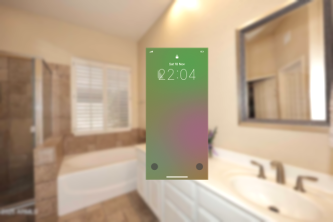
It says 22:04
